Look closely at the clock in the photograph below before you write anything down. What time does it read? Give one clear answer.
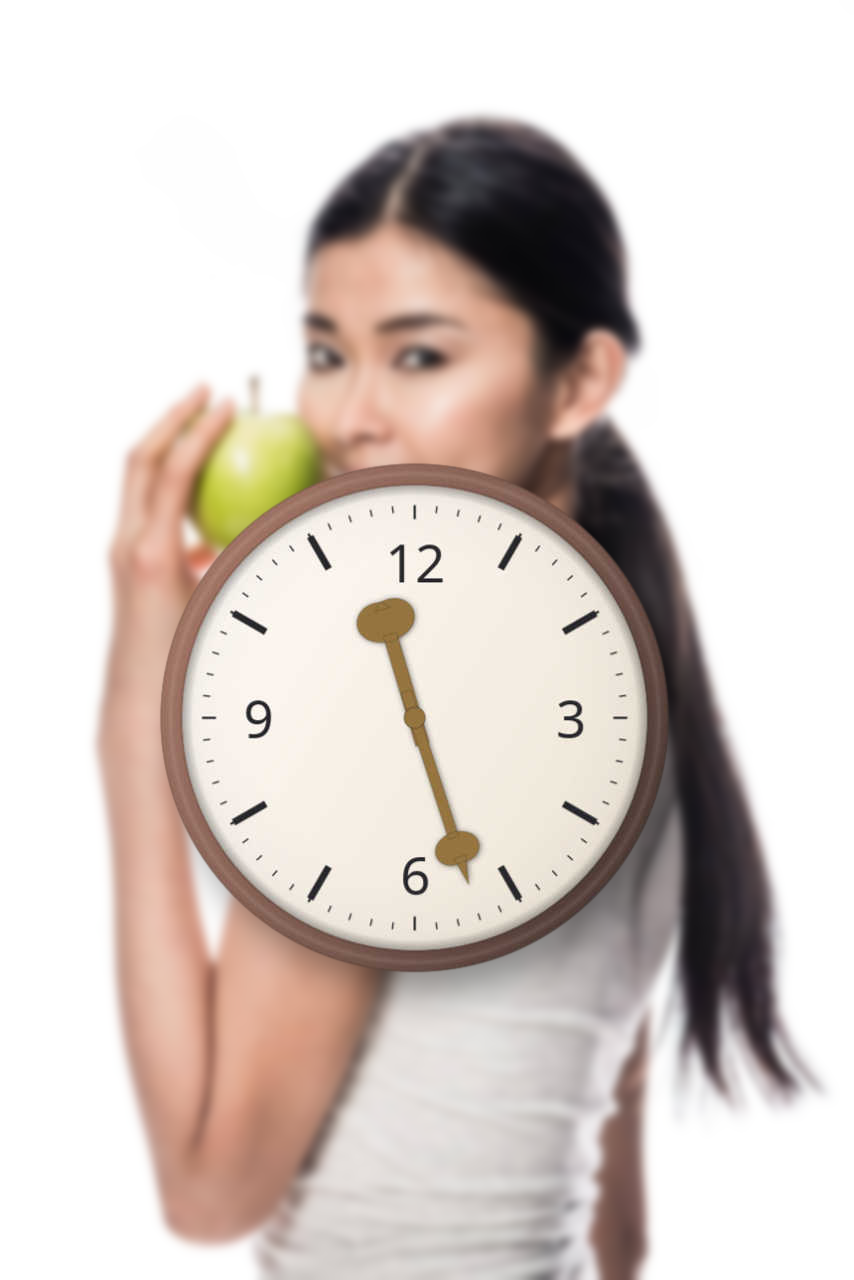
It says 11:27
